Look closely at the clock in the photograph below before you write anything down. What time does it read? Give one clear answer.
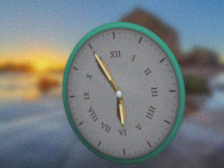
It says 5:55
